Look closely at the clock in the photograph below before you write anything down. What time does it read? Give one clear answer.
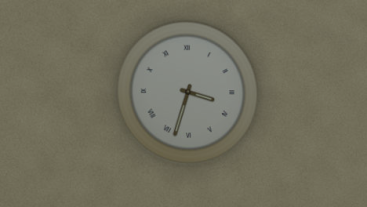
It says 3:33
